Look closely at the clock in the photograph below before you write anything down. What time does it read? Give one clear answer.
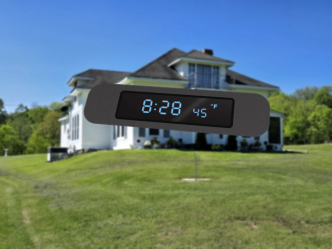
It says 8:28
